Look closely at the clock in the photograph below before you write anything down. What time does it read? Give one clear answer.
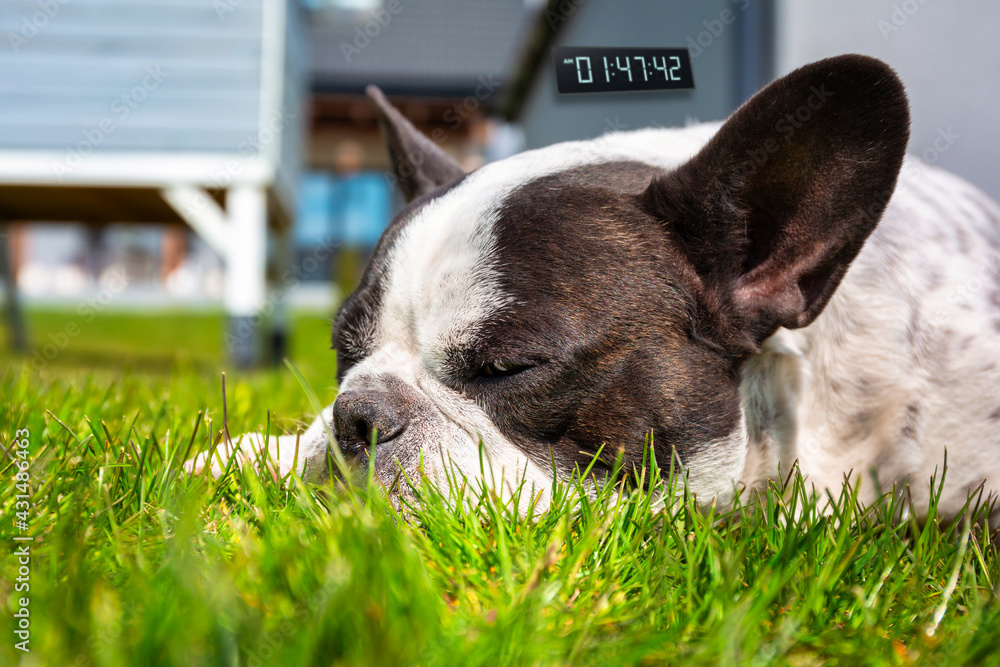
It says 1:47:42
